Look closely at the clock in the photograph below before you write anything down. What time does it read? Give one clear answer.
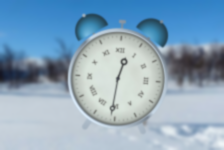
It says 12:31
